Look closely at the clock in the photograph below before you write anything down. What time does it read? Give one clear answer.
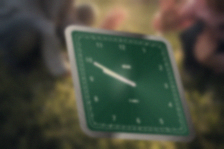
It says 9:50
